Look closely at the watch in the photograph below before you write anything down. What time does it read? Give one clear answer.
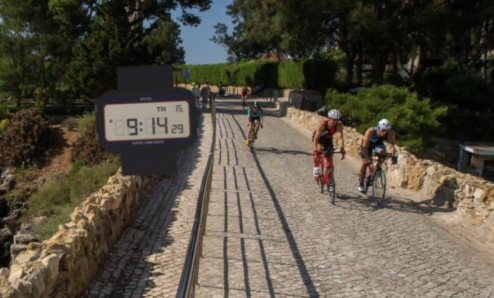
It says 9:14
